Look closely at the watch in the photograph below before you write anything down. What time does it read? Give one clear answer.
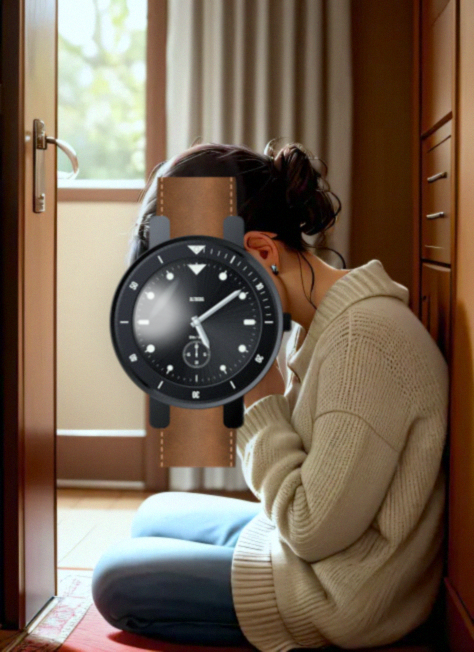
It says 5:09
